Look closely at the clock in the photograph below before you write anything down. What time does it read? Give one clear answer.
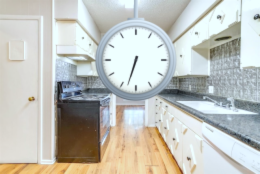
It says 6:33
